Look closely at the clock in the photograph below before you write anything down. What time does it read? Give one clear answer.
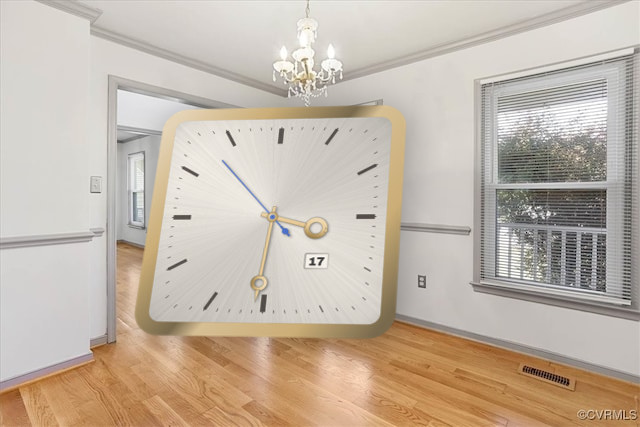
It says 3:30:53
